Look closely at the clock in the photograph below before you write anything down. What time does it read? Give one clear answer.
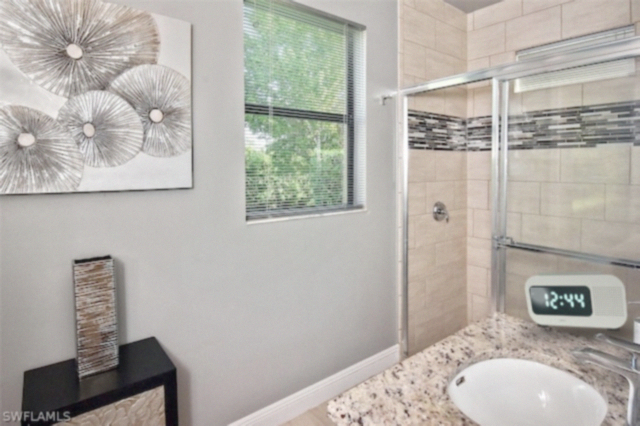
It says 12:44
